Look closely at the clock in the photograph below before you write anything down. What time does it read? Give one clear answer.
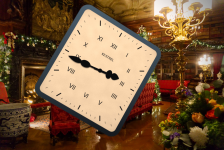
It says 2:44
